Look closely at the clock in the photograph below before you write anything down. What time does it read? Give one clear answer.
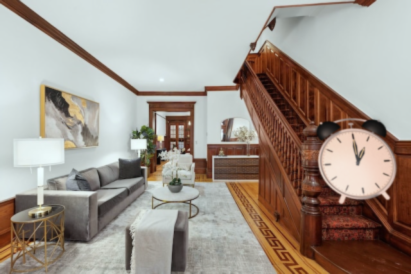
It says 1:00
